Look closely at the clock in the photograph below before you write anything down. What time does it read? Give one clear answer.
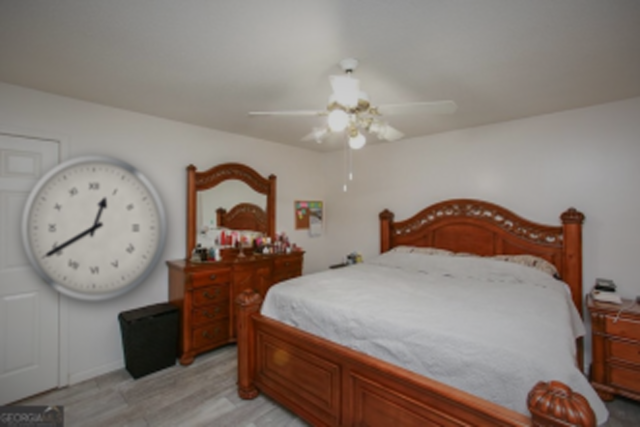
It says 12:40
